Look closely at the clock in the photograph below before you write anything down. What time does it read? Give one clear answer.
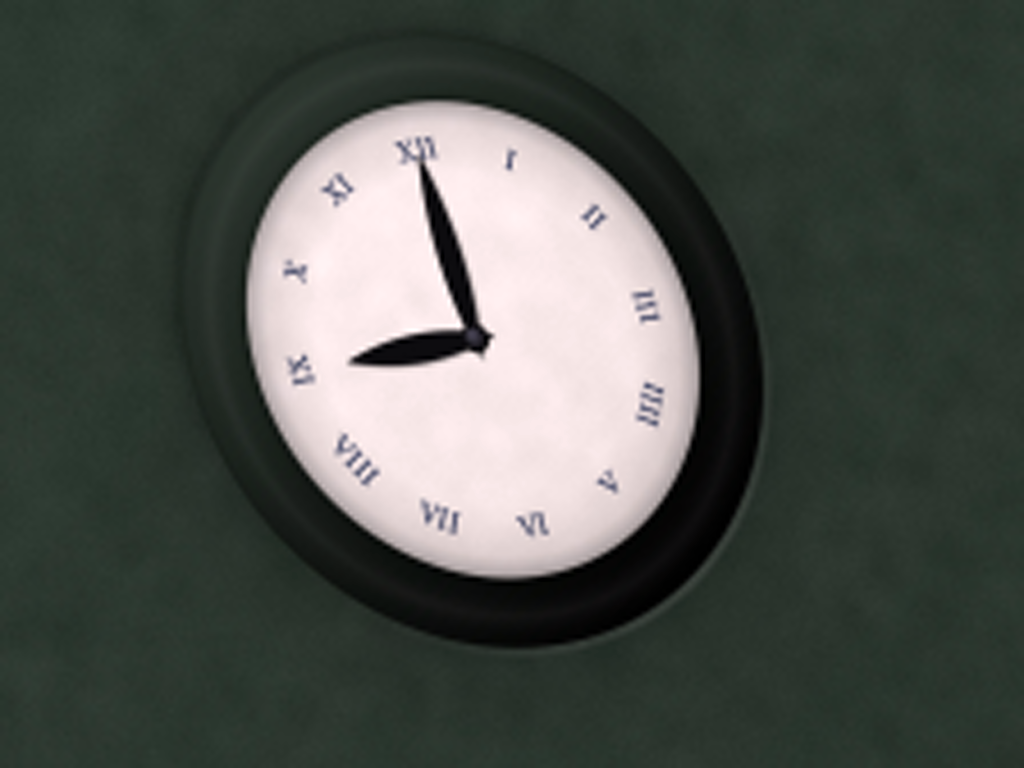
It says 9:00
